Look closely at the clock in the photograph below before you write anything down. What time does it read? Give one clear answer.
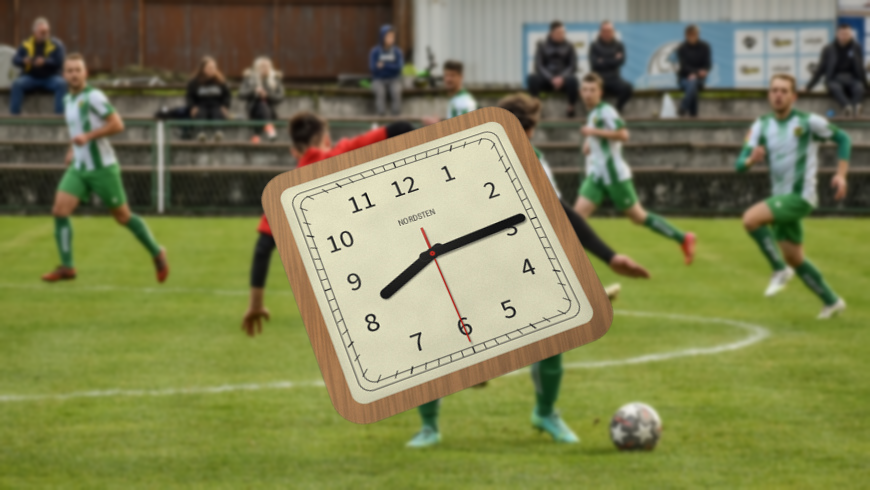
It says 8:14:30
